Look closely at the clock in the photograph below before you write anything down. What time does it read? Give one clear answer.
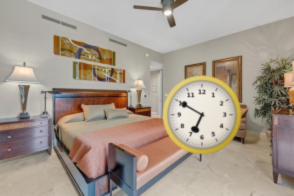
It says 6:50
